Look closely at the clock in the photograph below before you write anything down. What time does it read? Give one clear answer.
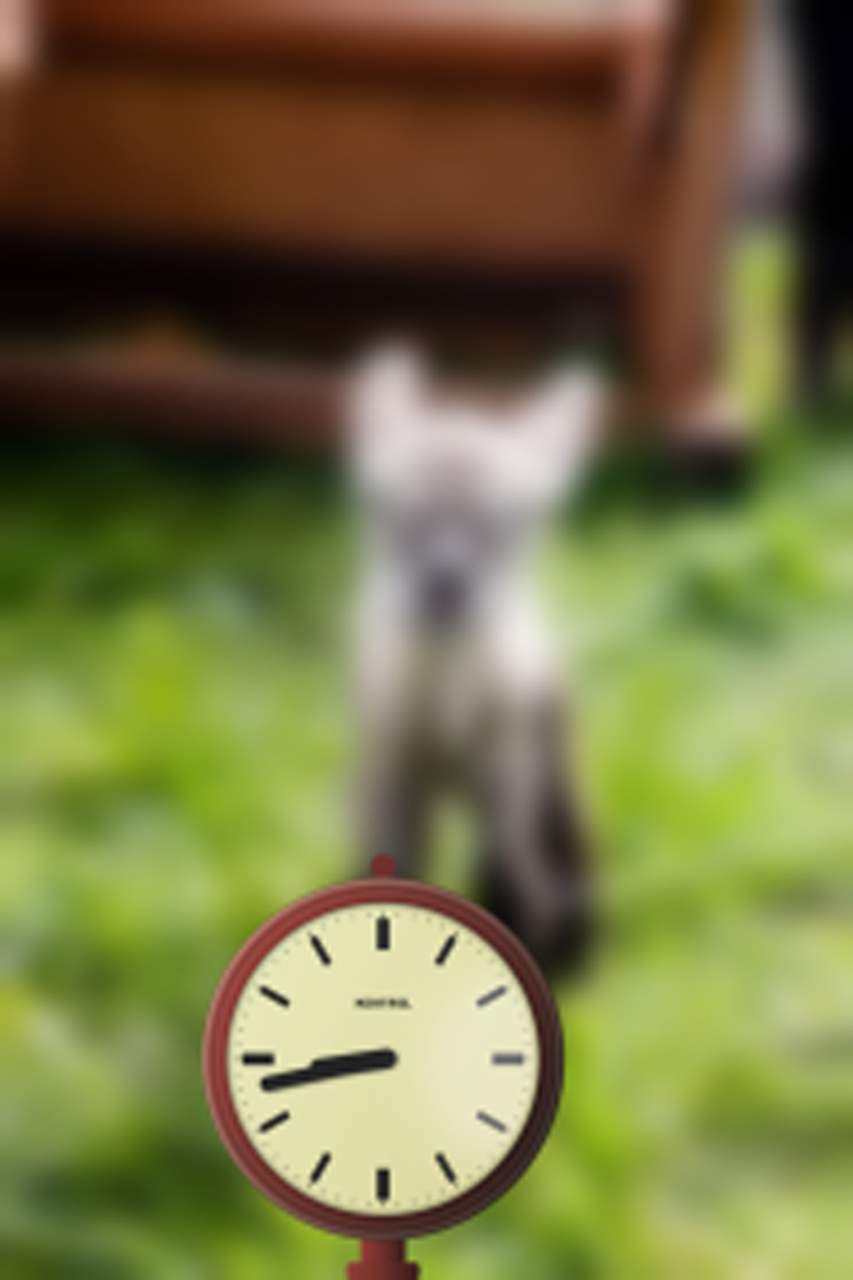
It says 8:43
